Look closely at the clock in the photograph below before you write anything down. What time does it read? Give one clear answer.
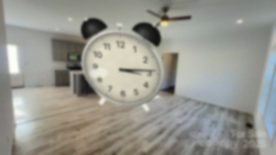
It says 3:14
